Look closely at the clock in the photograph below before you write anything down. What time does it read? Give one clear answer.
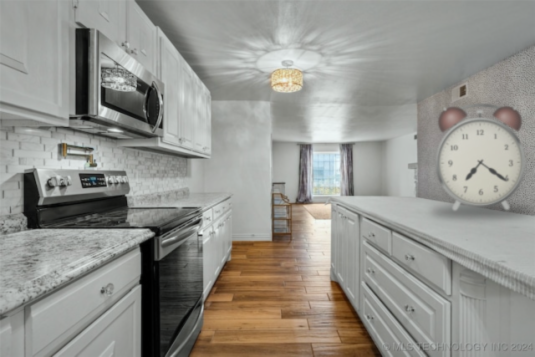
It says 7:21
